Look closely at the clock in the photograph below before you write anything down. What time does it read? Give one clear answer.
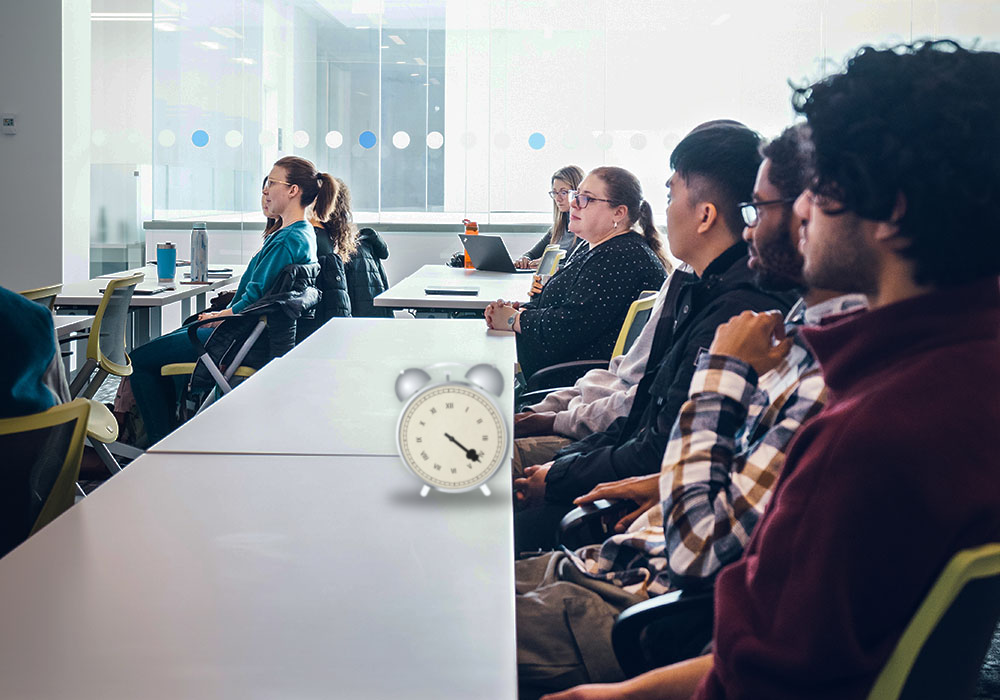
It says 4:22
